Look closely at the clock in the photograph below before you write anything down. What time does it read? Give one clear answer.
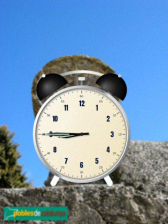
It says 8:45
